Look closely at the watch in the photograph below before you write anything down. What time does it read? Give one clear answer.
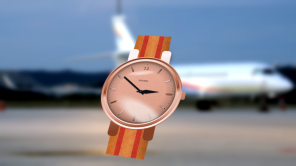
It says 2:51
